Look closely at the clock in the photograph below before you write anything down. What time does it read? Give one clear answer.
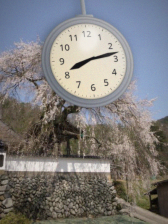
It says 8:13
